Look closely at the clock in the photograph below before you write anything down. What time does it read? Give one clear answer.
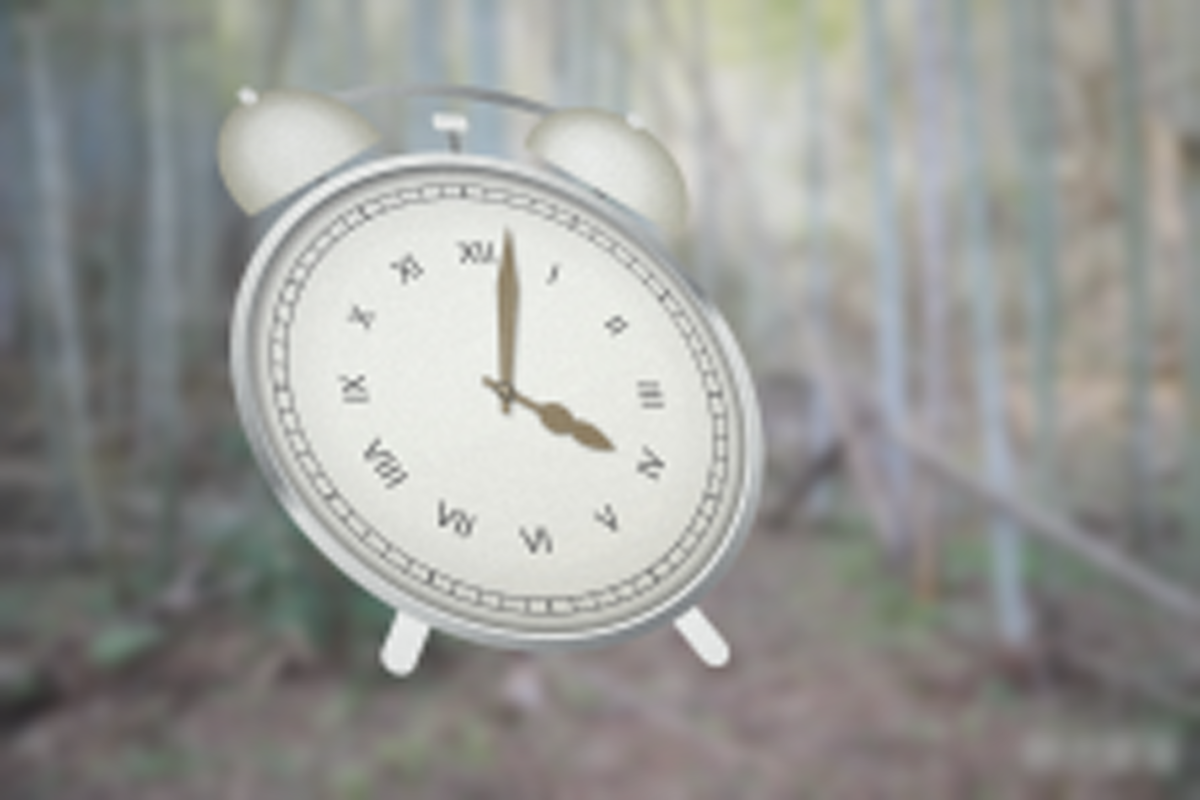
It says 4:02
